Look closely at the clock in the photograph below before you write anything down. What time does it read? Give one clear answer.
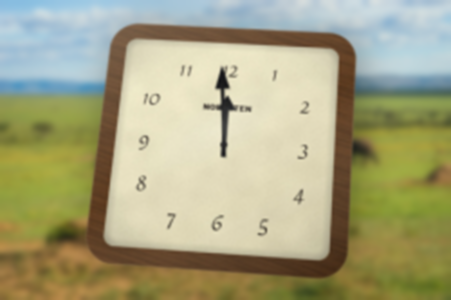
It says 11:59
